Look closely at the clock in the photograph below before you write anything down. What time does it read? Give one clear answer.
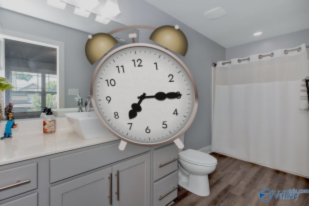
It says 7:15
